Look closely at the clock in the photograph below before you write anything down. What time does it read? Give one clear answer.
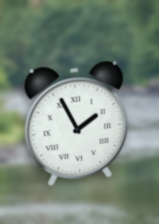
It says 1:56
